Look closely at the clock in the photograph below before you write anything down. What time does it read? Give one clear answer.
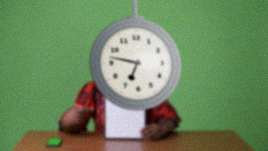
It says 6:47
